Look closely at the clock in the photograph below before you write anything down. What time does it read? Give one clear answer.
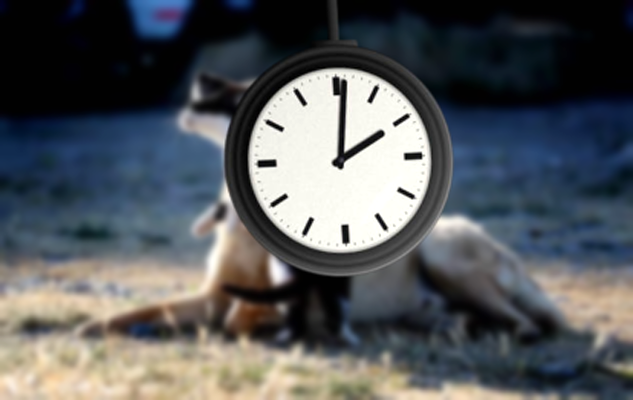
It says 2:01
